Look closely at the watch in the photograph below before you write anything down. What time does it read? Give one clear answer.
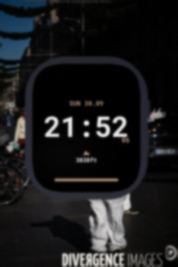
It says 21:52
